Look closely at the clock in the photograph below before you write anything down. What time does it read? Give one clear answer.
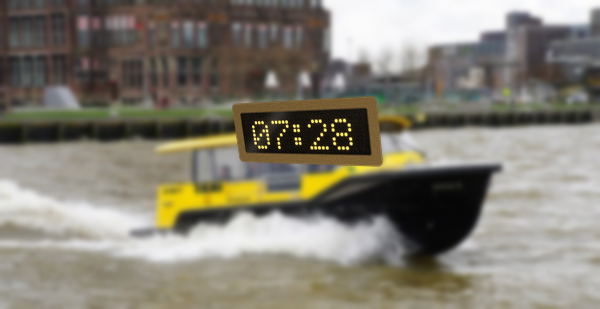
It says 7:28
